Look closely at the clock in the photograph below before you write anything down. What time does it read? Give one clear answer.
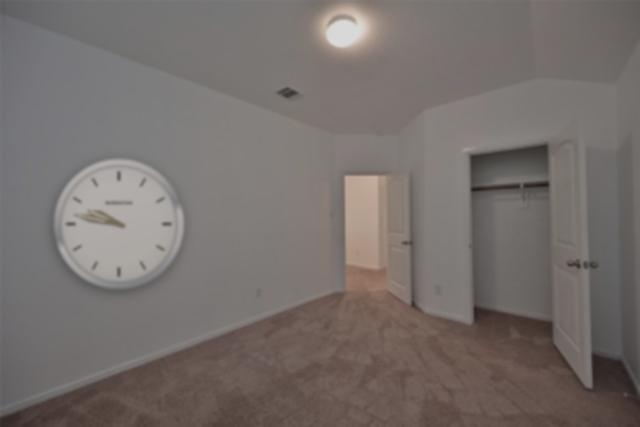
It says 9:47
